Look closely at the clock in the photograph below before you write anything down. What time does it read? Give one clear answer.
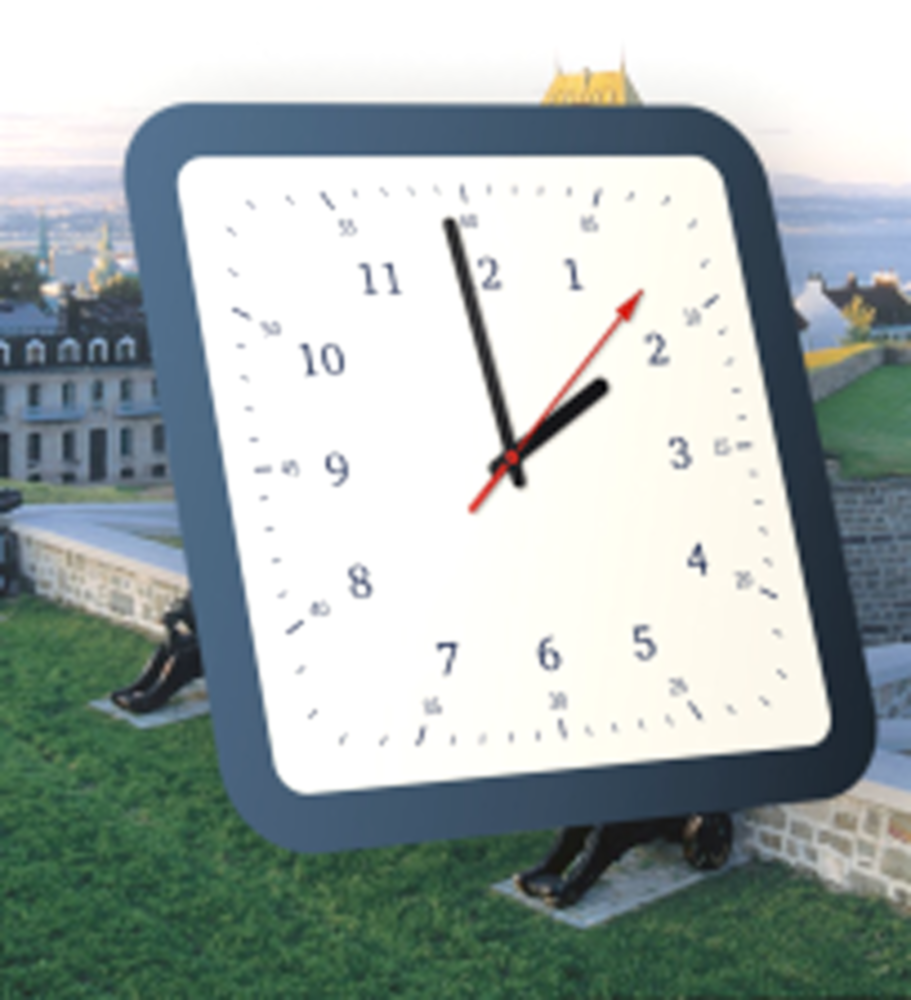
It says 1:59:08
